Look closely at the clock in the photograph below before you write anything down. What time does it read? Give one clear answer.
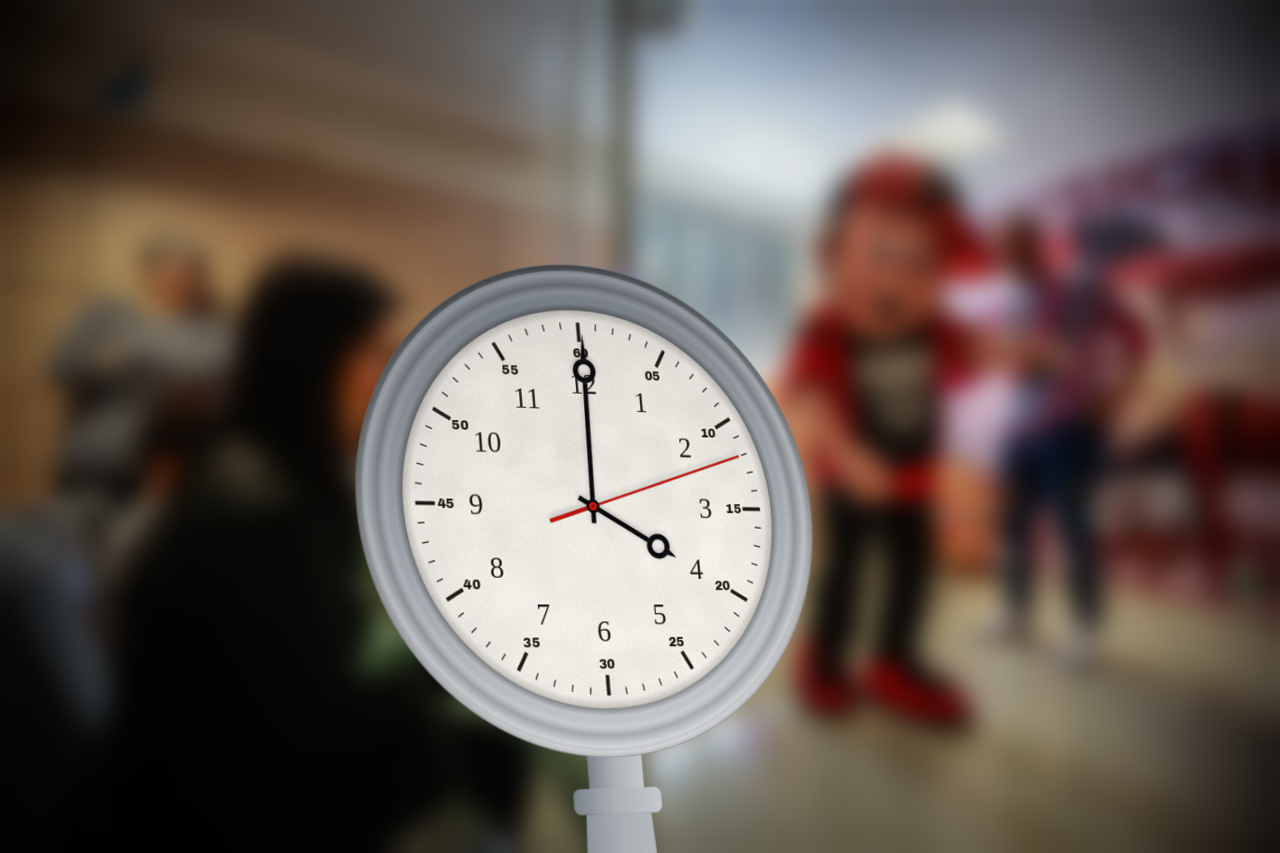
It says 4:00:12
